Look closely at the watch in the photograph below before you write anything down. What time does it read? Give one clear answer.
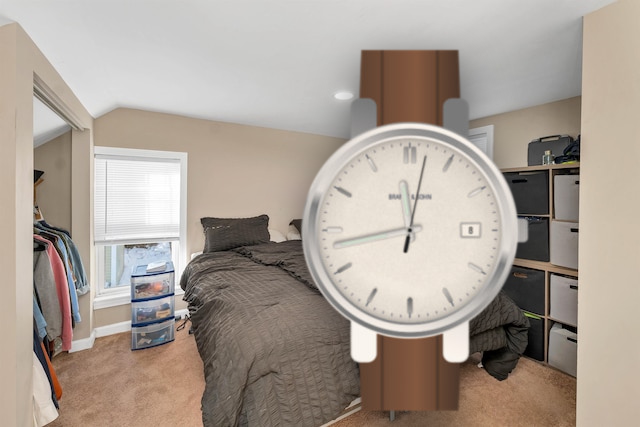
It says 11:43:02
